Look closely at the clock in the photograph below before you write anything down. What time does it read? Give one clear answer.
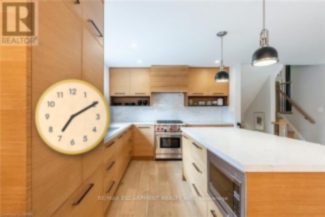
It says 7:10
